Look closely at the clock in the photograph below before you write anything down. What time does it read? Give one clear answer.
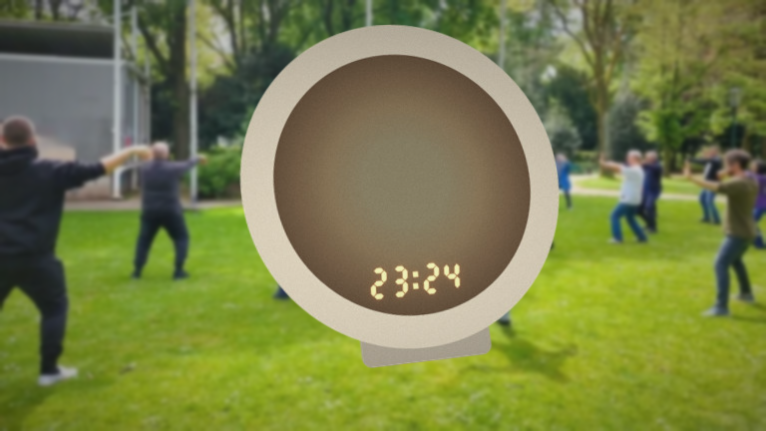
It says 23:24
